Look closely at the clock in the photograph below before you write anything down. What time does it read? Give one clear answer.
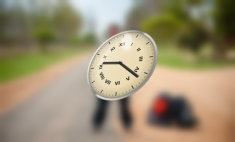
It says 9:22
